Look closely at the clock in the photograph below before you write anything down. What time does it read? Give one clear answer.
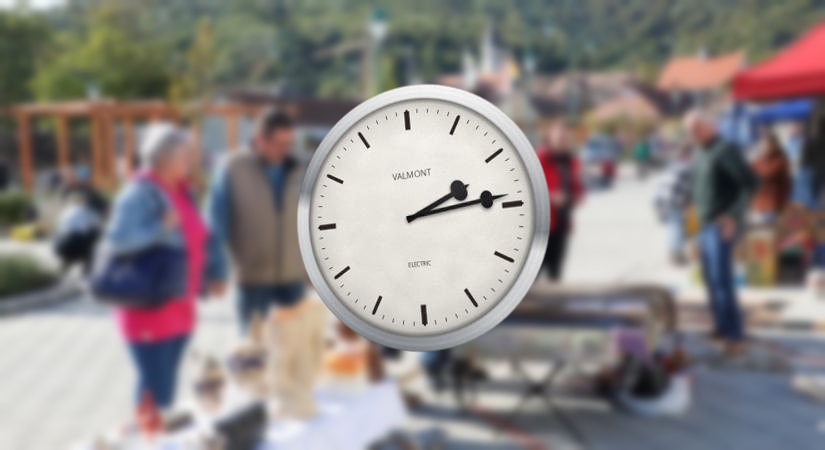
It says 2:14
